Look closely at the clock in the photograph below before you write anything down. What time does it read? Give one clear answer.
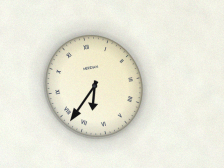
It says 6:38
